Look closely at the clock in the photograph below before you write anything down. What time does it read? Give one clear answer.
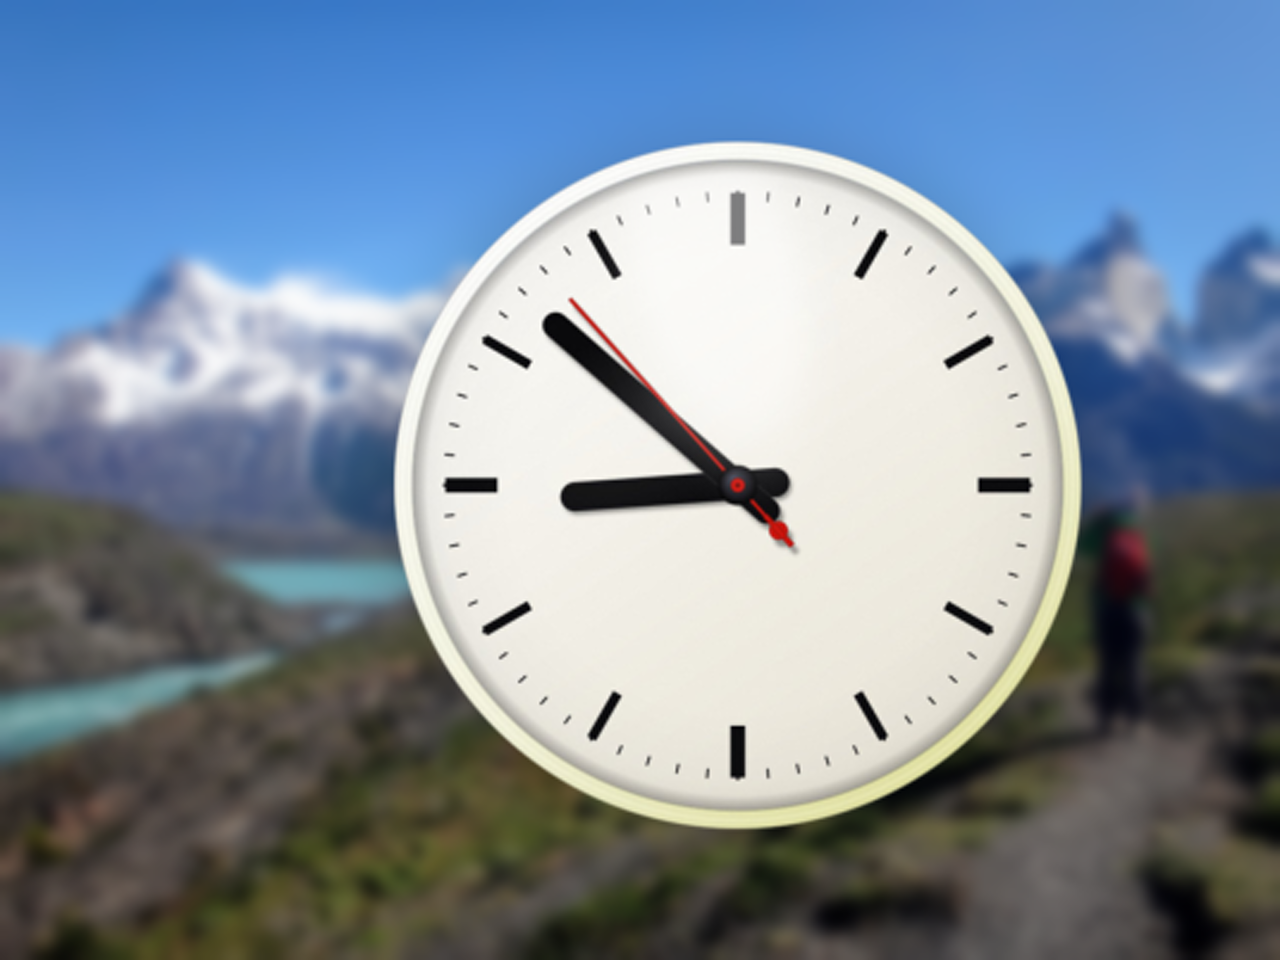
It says 8:51:53
